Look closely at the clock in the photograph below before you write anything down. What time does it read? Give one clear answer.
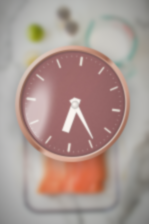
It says 6:24
